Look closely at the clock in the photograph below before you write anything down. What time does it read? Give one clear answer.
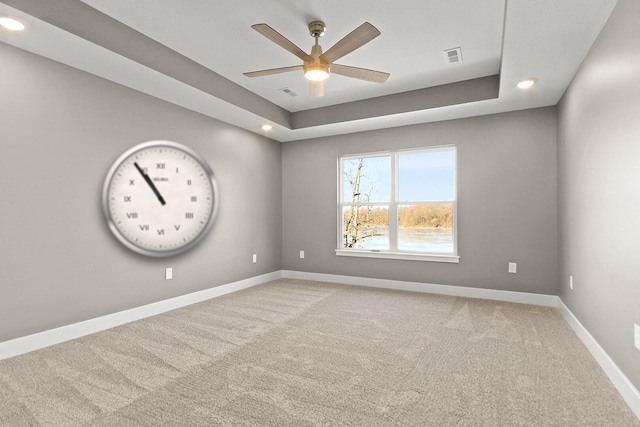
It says 10:54
